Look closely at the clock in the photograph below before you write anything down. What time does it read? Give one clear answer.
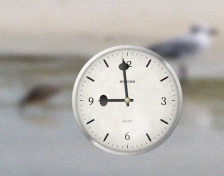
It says 8:59
